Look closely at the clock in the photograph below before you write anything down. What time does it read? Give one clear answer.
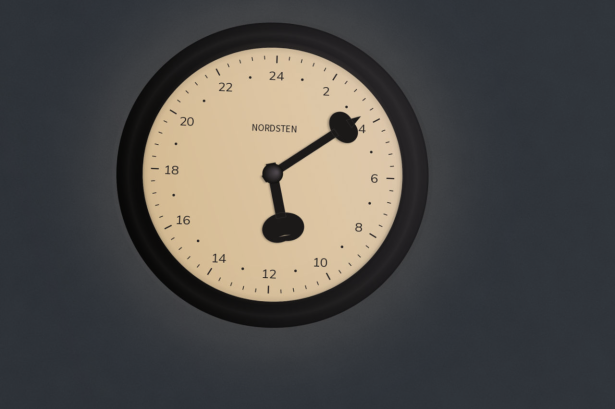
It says 11:09
